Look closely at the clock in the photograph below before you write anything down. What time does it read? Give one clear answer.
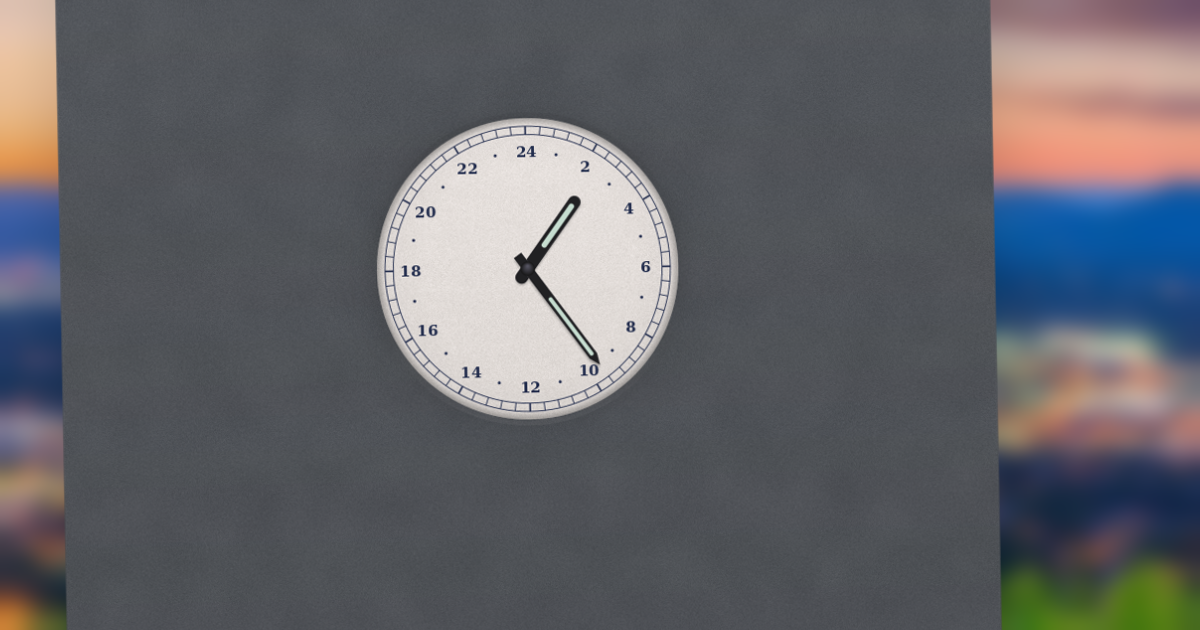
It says 2:24
